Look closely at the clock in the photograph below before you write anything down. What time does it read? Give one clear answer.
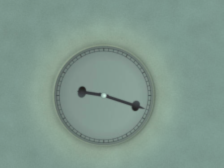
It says 9:18
